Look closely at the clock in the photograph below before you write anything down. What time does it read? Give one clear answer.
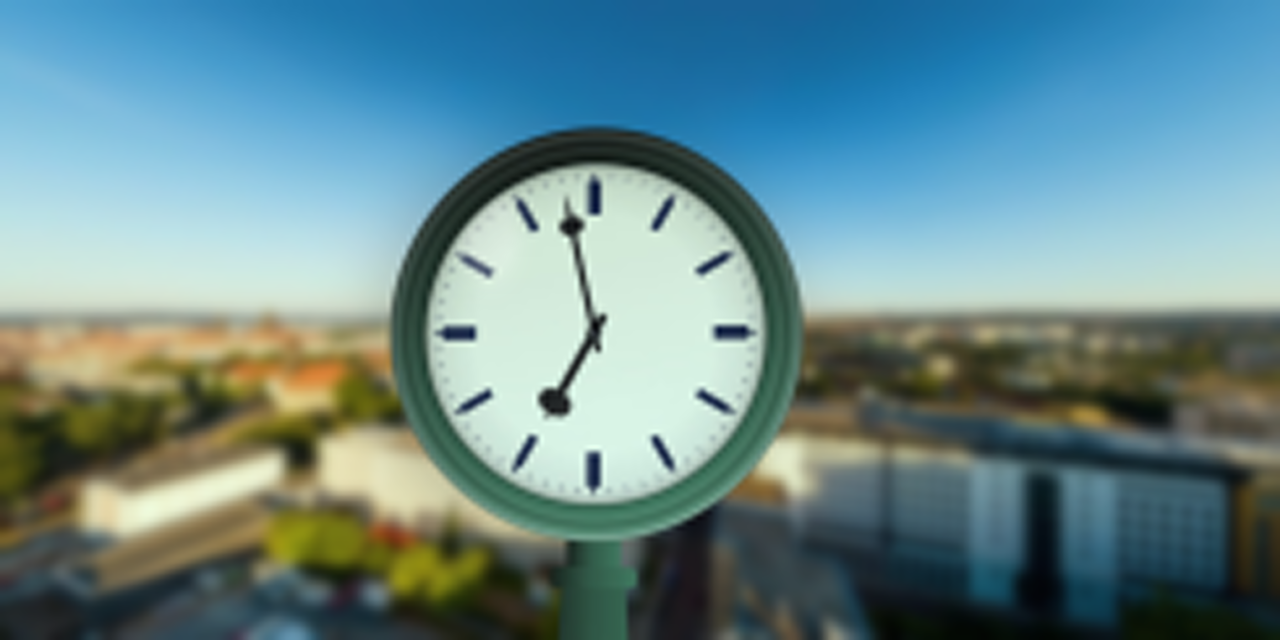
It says 6:58
